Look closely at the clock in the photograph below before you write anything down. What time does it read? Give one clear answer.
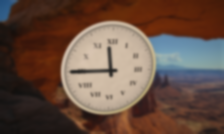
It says 11:45
